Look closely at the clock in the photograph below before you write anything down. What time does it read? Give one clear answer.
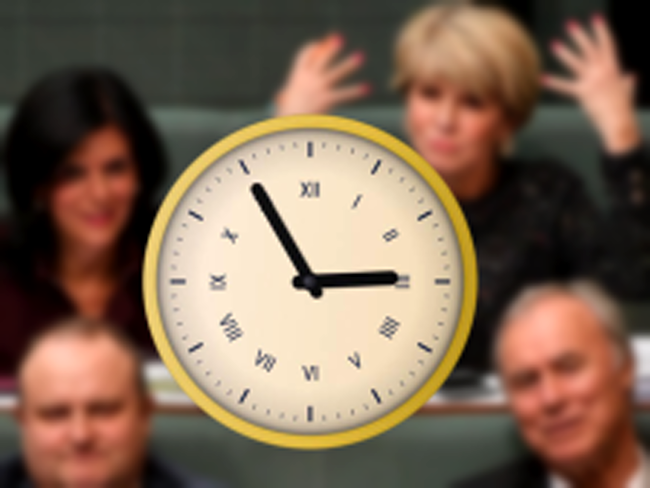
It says 2:55
